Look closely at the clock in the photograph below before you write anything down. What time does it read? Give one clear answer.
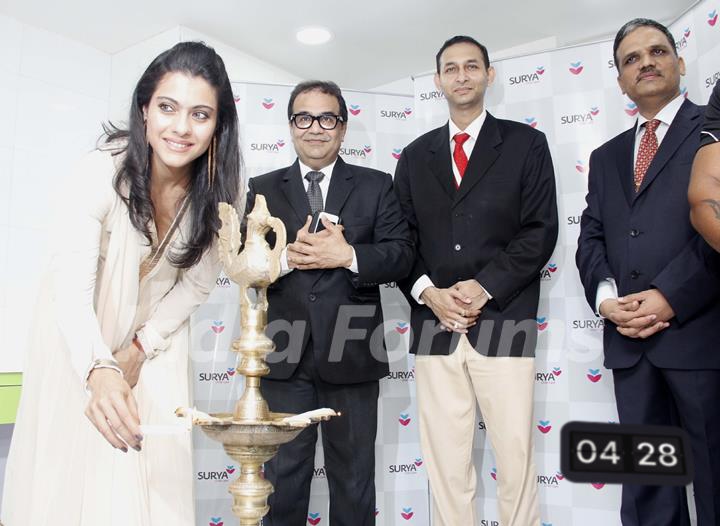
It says 4:28
